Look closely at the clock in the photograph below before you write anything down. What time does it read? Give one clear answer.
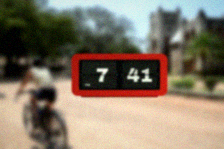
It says 7:41
